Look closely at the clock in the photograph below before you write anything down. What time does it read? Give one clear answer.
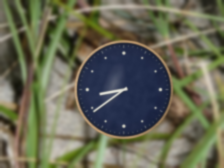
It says 8:39
